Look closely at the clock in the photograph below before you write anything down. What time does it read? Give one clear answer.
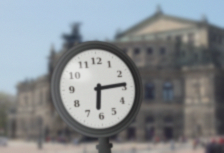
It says 6:14
